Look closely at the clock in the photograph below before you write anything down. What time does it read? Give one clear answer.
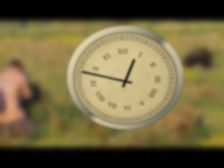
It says 12:48
